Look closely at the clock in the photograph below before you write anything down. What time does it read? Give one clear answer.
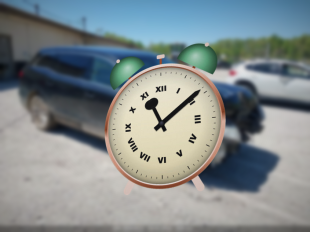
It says 11:09
